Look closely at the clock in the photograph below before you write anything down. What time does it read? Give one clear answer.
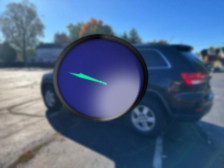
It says 9:48
